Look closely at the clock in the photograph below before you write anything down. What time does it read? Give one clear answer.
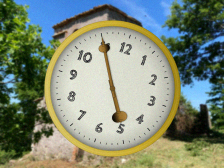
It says 4:55
